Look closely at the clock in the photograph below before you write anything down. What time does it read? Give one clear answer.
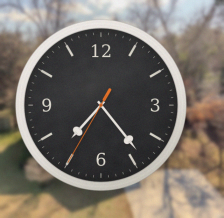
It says 7:23:35
